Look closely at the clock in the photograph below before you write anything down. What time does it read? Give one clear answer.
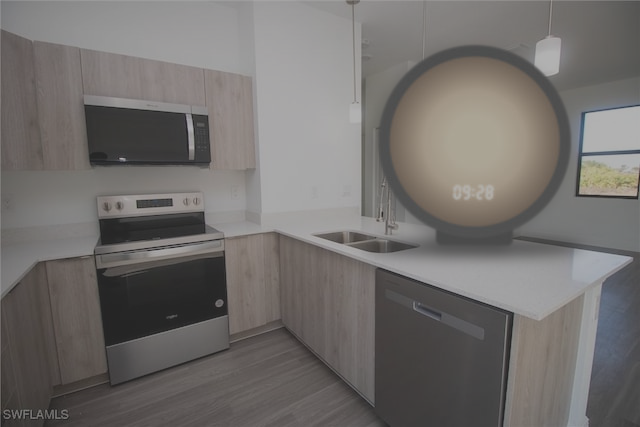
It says 9:28
